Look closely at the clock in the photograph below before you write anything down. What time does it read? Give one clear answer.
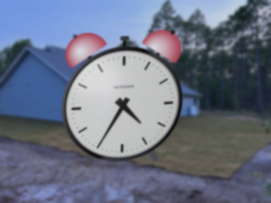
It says 4:35
